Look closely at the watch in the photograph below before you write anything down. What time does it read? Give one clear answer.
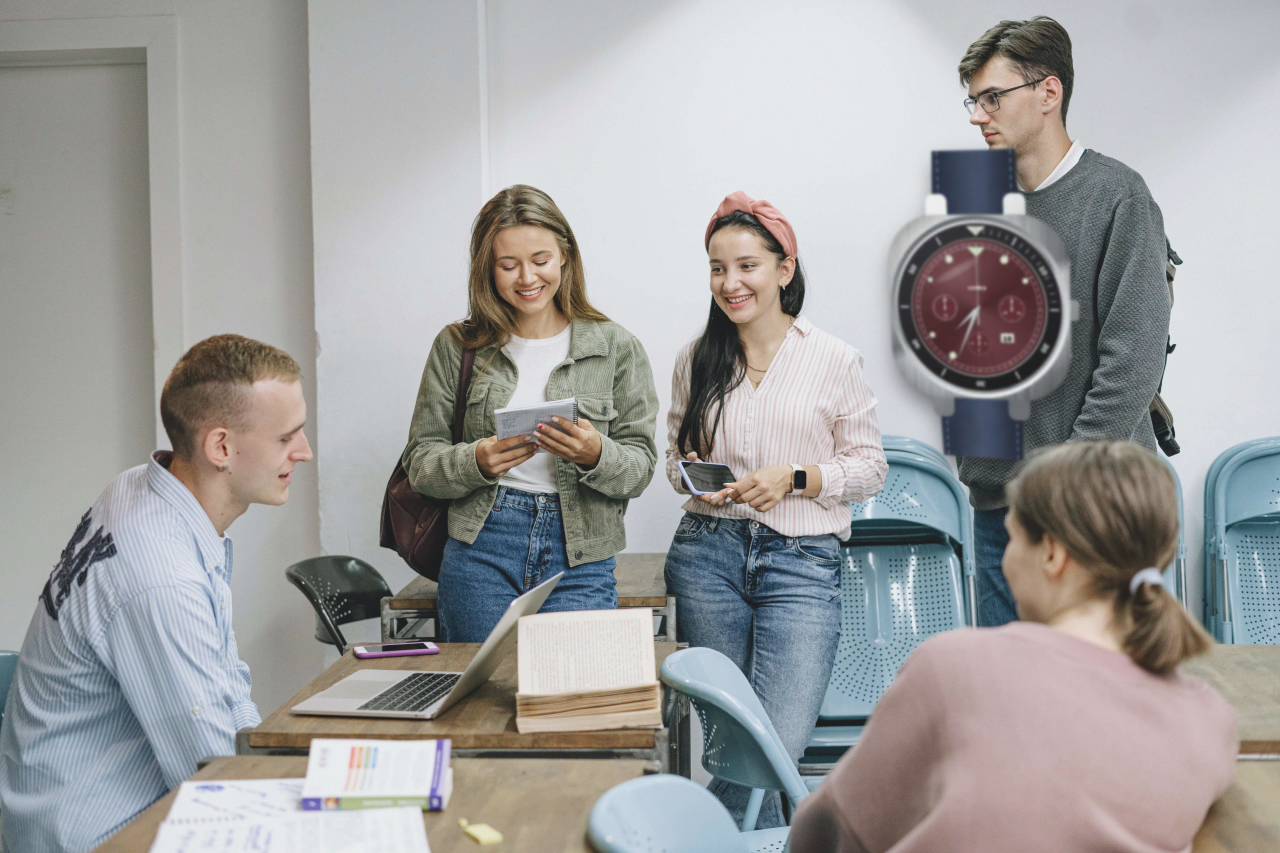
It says 7:34
